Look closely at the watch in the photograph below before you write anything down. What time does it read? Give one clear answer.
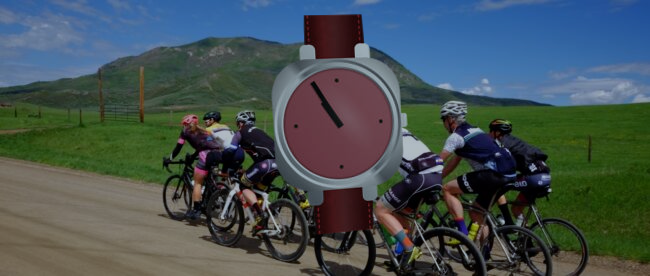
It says 10:55
